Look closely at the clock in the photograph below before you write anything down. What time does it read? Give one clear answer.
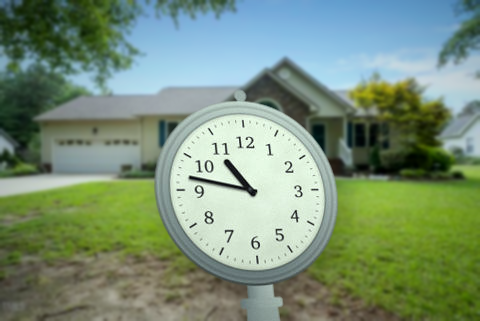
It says 10:47
